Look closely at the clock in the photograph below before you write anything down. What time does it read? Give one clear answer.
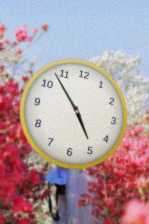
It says 4:53
